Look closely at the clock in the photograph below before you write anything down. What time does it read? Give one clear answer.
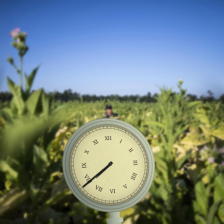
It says 7:39
